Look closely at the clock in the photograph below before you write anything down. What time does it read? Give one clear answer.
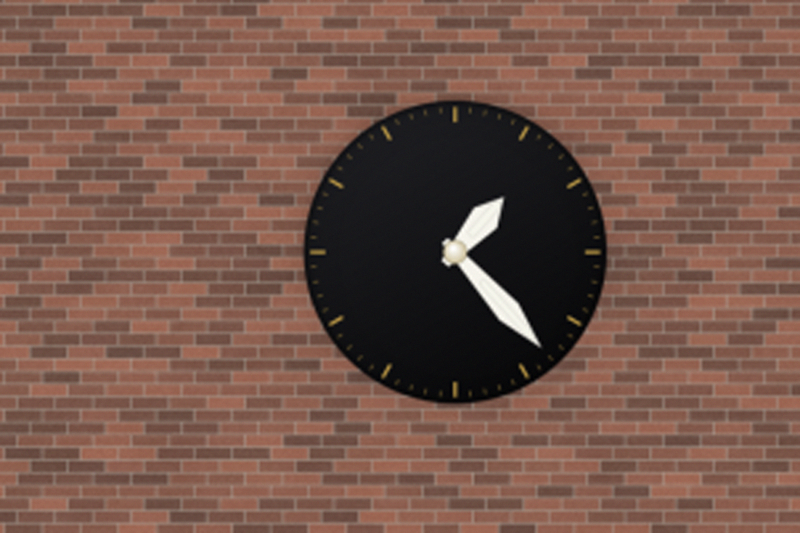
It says 1:23
